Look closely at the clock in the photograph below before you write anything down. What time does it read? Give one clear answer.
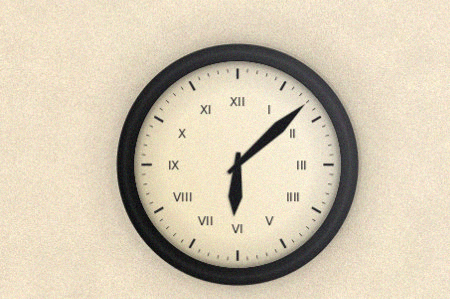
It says 6:08
